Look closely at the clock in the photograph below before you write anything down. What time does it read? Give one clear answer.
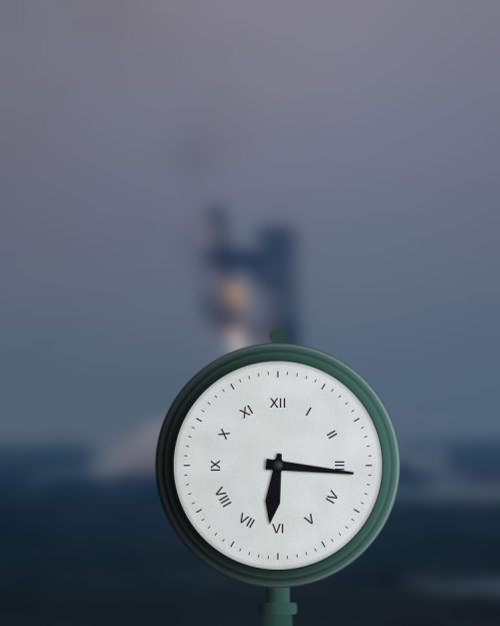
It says 6:16
